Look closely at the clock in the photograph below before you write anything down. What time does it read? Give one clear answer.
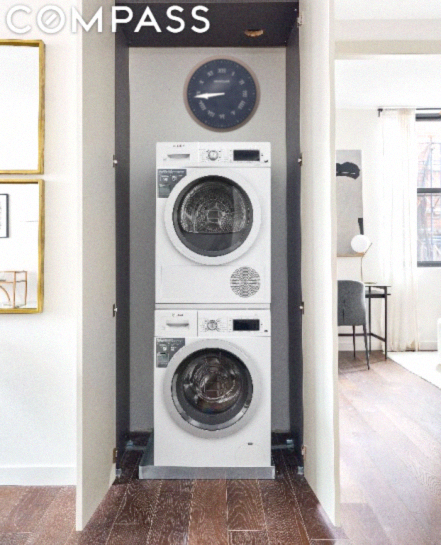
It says 8:44
